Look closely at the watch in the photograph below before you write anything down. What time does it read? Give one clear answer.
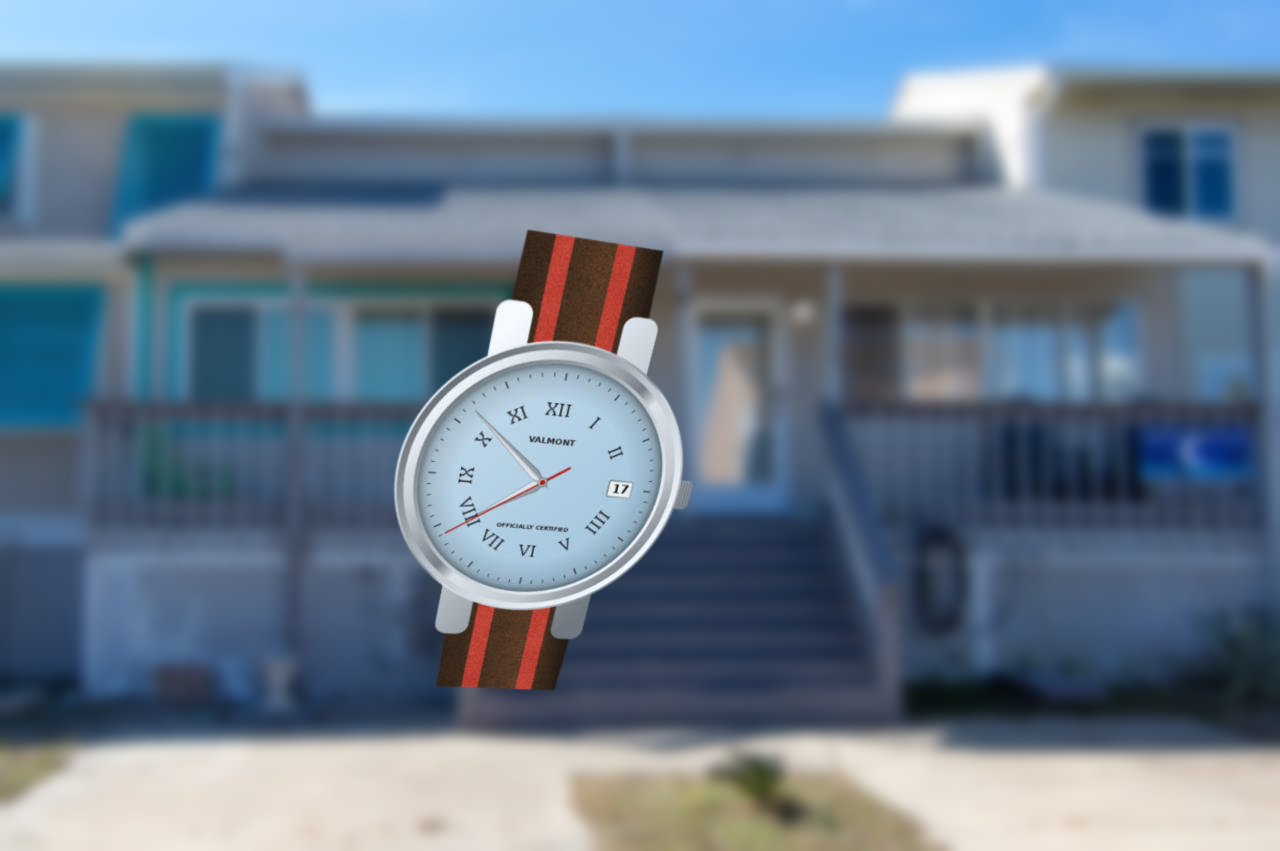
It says 7:51:39
